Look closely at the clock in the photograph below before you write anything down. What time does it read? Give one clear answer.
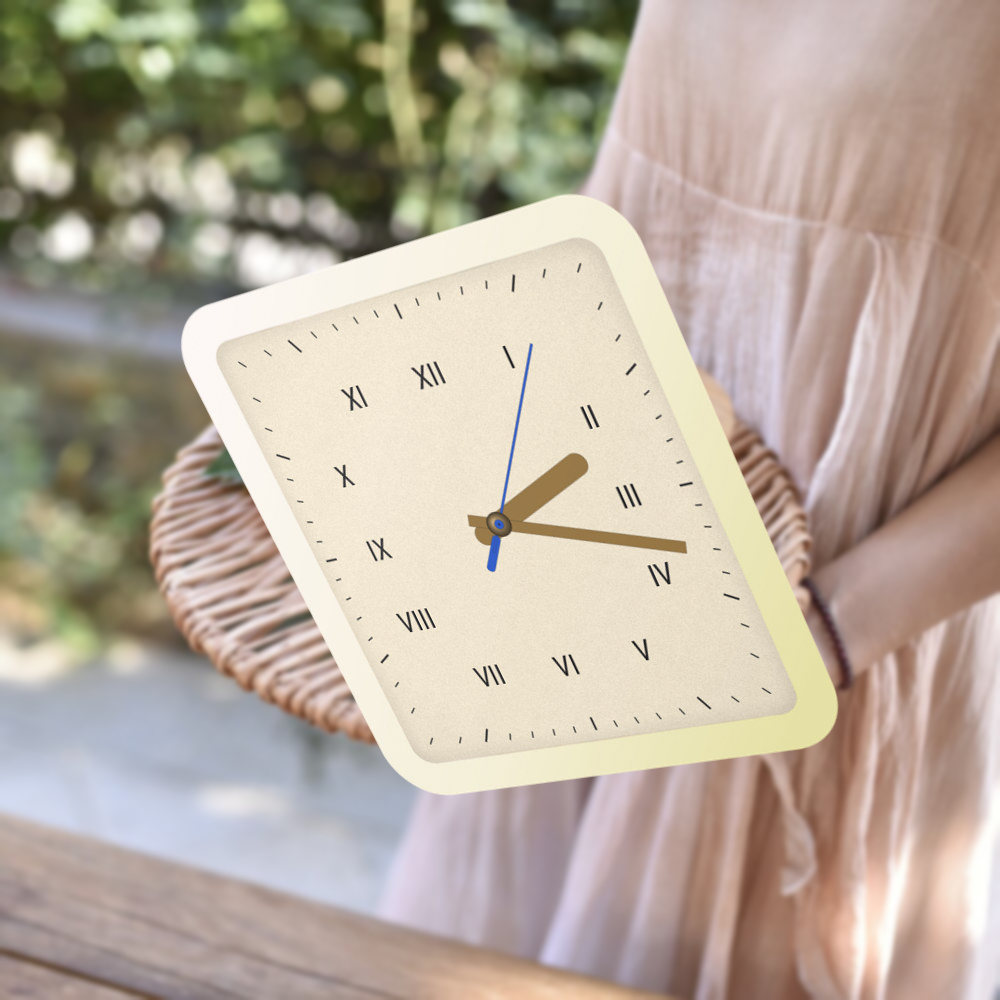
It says 2:18:06
